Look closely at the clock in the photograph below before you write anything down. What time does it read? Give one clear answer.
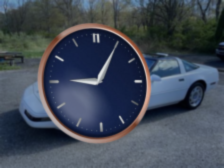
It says 9:05
